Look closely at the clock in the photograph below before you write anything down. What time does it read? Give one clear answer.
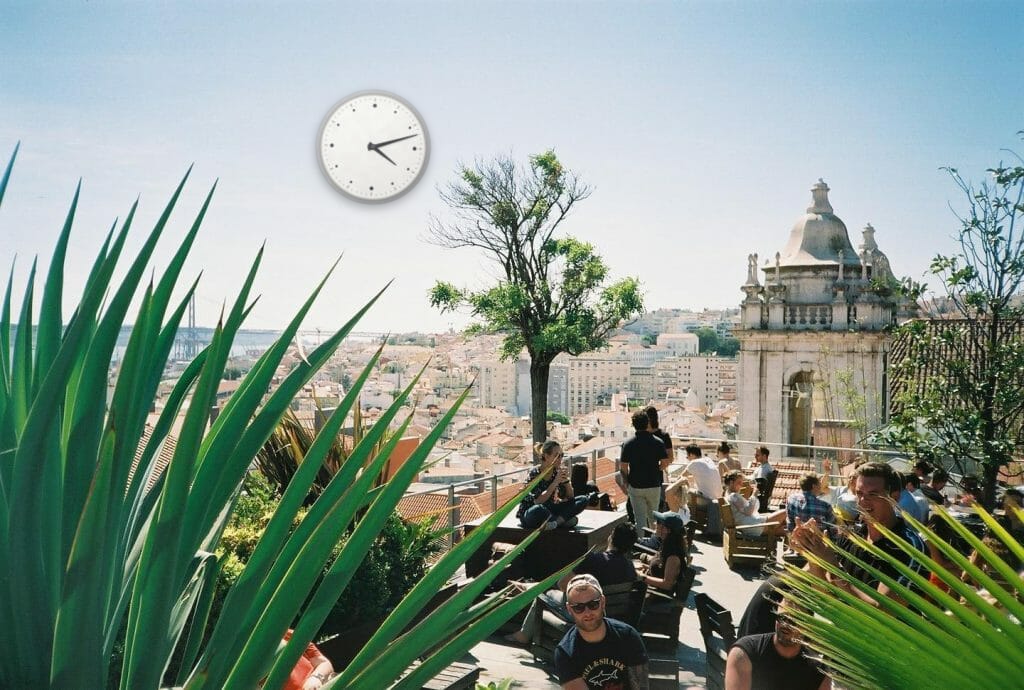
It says 4:12
